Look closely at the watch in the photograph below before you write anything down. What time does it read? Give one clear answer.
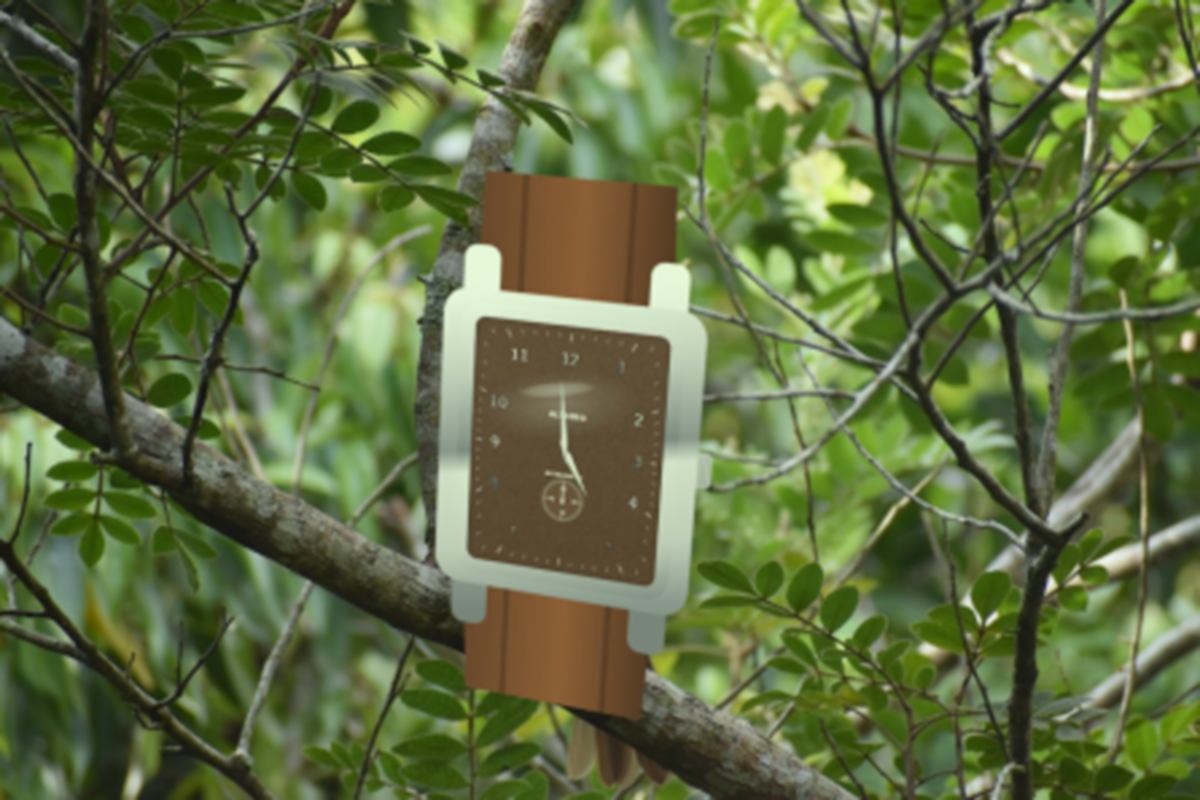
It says 4:59
